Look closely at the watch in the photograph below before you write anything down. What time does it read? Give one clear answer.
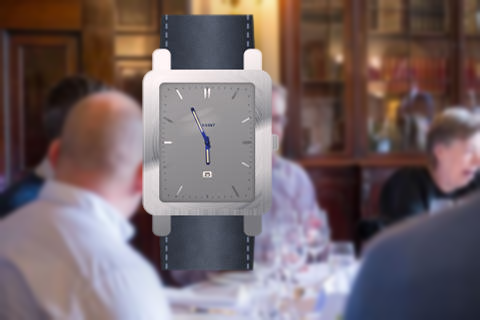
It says 5:56
